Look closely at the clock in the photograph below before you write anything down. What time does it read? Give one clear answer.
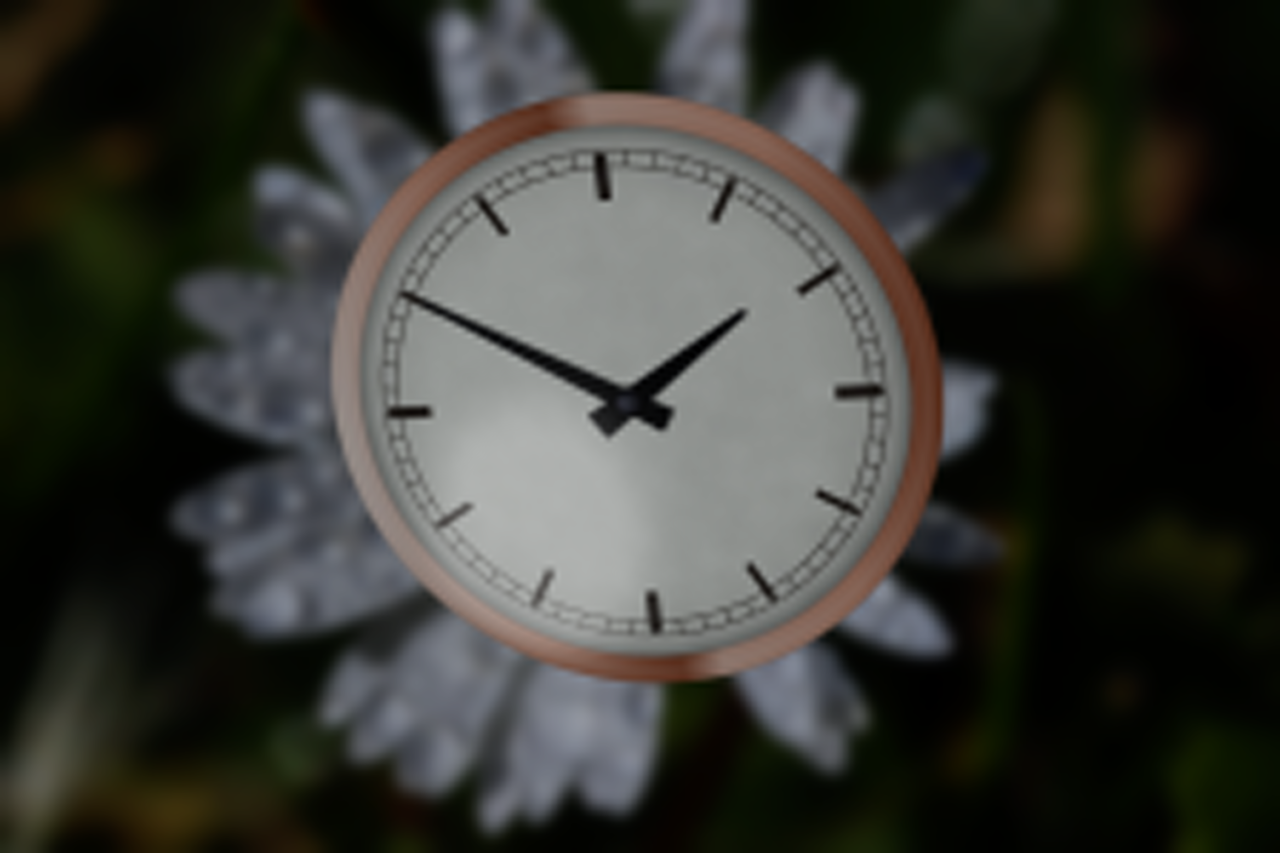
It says 1:50
